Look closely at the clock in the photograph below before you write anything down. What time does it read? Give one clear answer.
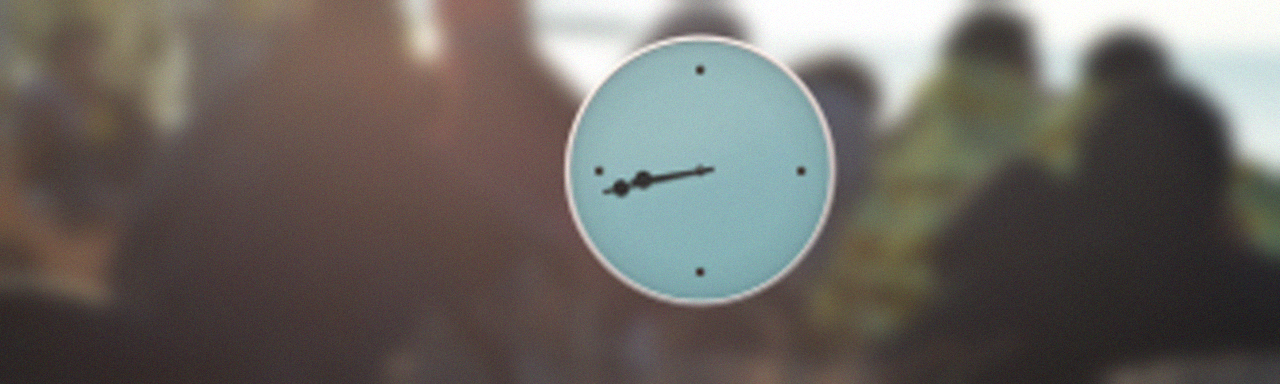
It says 8:43
